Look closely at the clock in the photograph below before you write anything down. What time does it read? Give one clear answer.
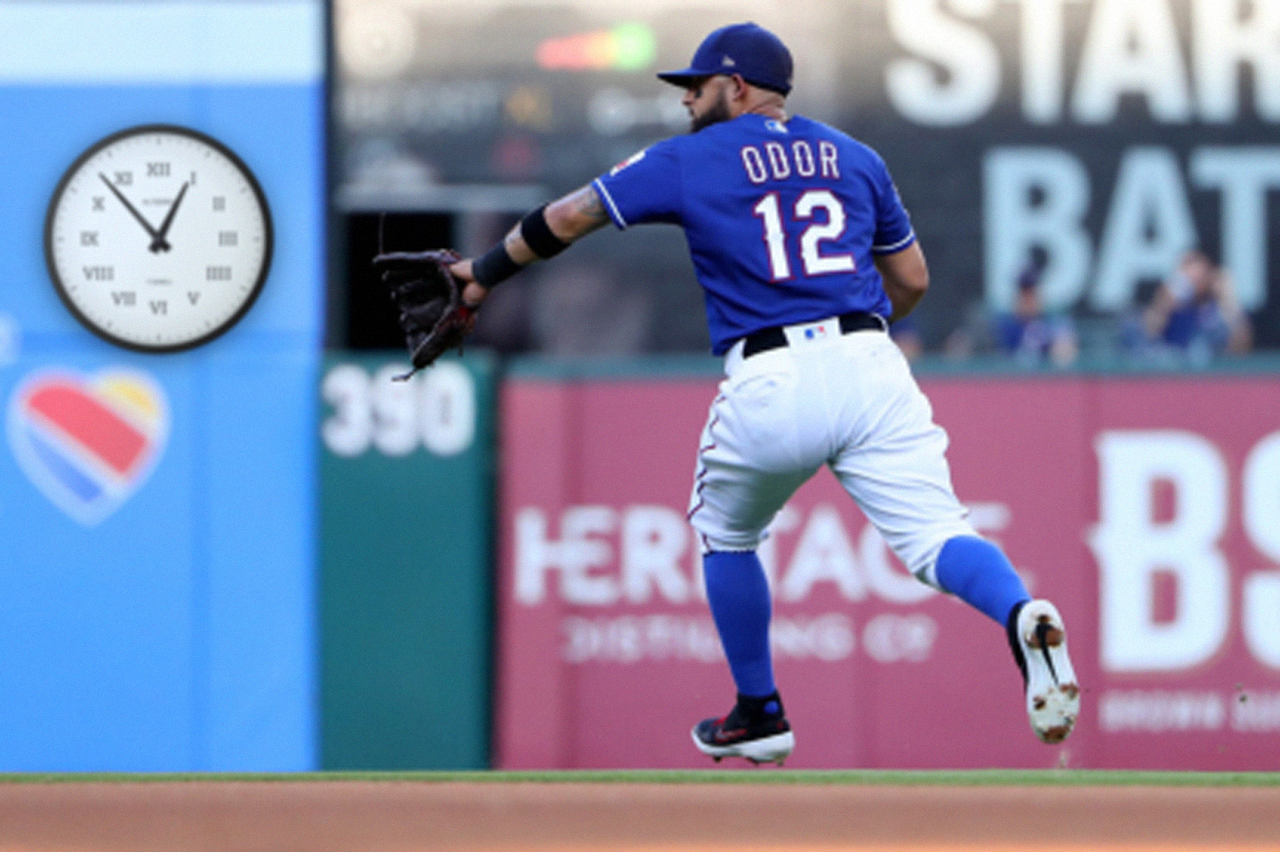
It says 12:53
